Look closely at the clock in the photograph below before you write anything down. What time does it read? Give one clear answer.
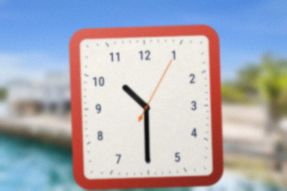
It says 10:30:05
